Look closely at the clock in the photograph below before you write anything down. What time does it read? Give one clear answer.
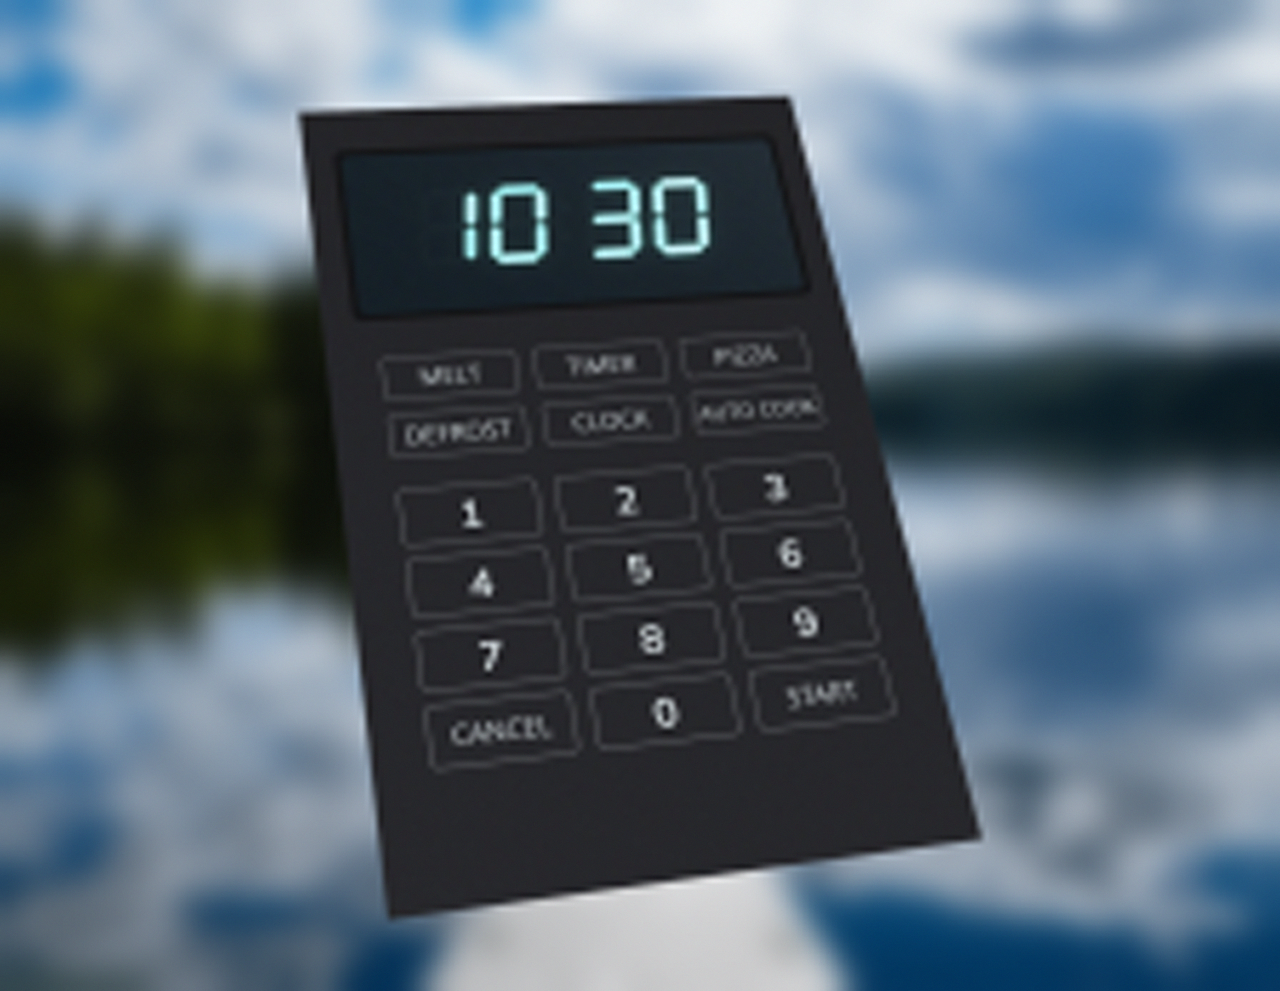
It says 10:30
